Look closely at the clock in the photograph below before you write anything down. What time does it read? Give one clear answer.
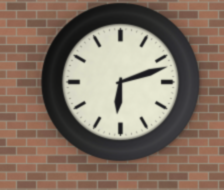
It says 6:12
